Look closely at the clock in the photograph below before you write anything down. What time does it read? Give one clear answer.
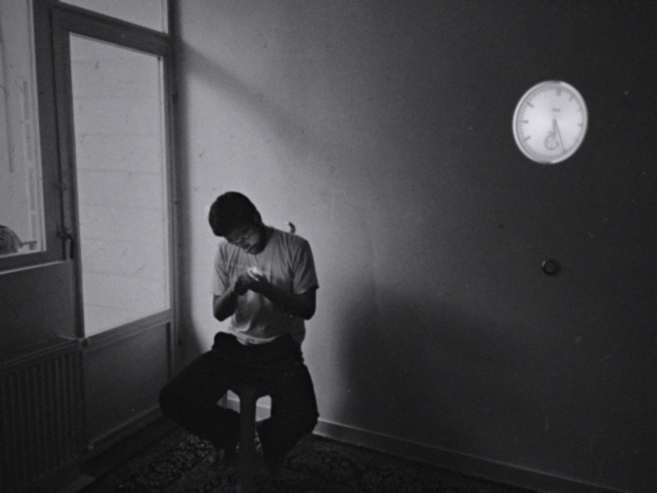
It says 5:26
